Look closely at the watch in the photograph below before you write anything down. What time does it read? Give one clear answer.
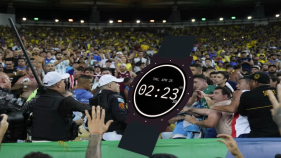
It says 2:23
